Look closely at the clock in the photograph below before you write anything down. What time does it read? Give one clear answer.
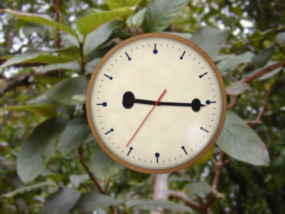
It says 9:15:36
